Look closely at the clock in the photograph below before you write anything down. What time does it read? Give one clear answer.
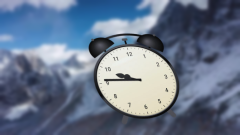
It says 9:46
